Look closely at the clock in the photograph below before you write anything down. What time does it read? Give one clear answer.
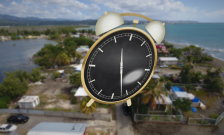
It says 11:27
